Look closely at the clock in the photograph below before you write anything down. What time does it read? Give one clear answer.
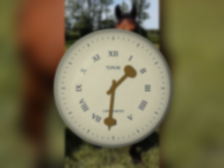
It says 1:31
